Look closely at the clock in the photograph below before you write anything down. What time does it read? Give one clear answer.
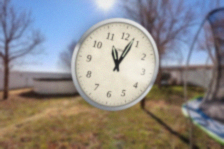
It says 11:03
